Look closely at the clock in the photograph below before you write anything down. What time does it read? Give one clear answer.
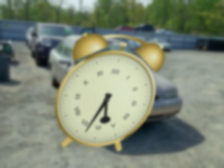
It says 5:33
